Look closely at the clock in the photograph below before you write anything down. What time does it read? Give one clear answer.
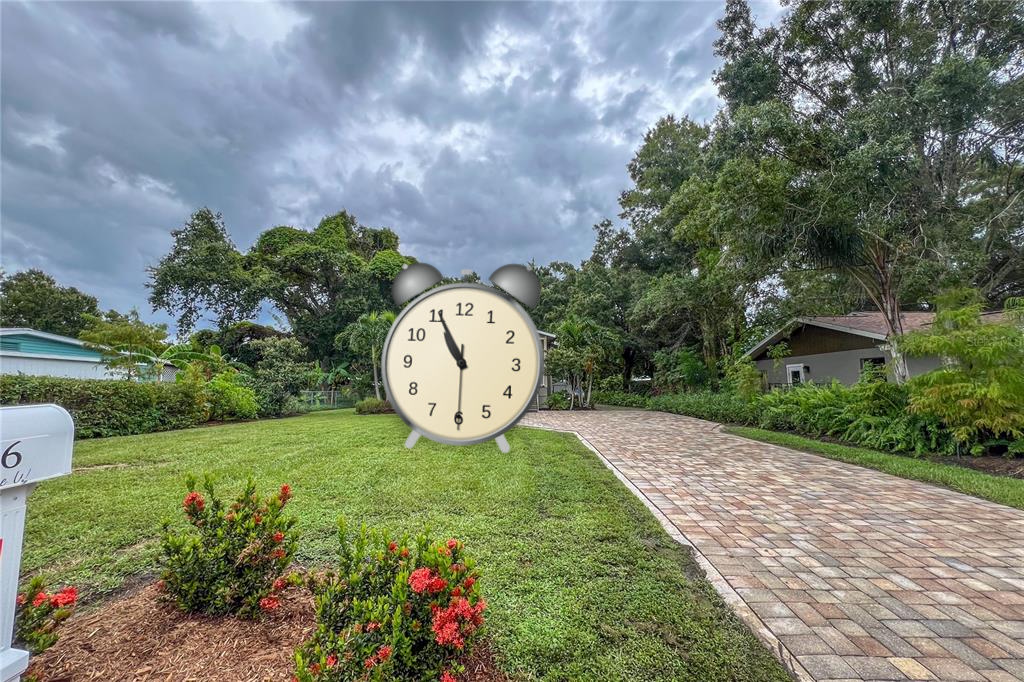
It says 10:55:30
